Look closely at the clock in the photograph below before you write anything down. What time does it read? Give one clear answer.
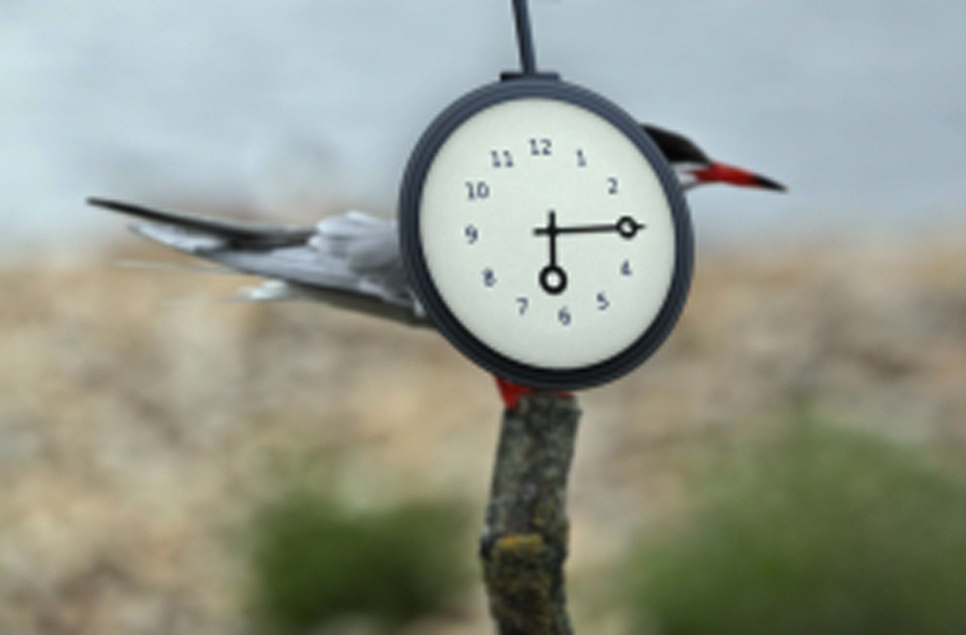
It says 6:15
